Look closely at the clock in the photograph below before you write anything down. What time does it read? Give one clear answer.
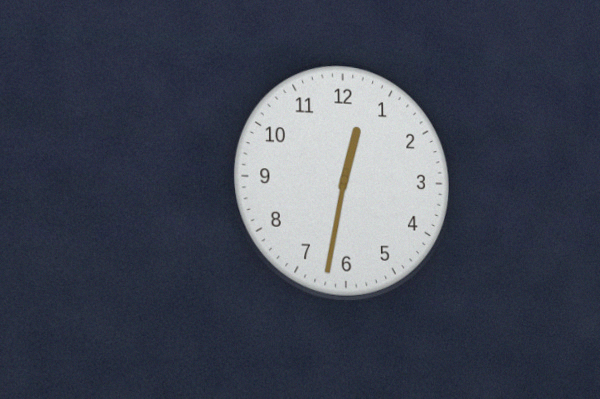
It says 12:32
